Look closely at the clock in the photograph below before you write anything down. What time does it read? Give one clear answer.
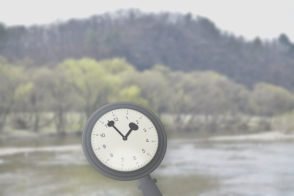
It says 1:57
